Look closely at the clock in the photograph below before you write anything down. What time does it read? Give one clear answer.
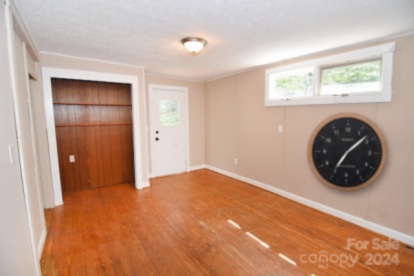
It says 7:08
